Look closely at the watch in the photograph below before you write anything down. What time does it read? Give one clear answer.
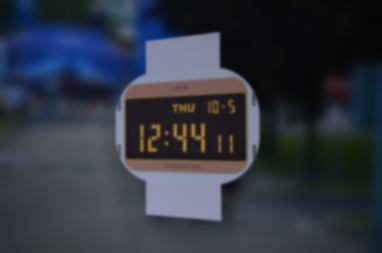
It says 12:44:11
